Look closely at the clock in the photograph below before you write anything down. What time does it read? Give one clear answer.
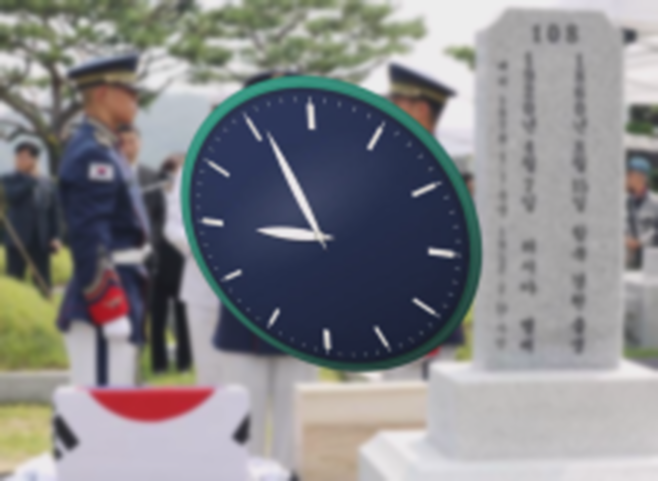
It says 8:56
